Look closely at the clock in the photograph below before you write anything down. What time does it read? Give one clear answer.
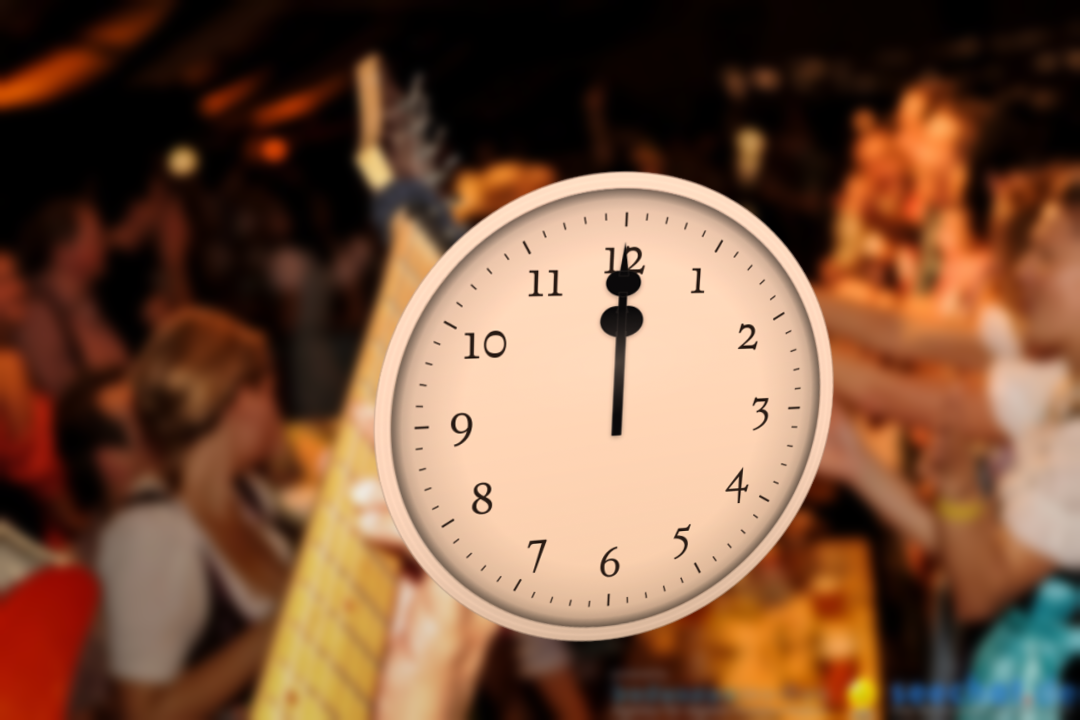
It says 12:00
